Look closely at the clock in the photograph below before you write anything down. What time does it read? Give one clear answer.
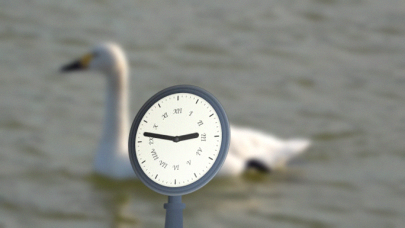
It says 2:47
